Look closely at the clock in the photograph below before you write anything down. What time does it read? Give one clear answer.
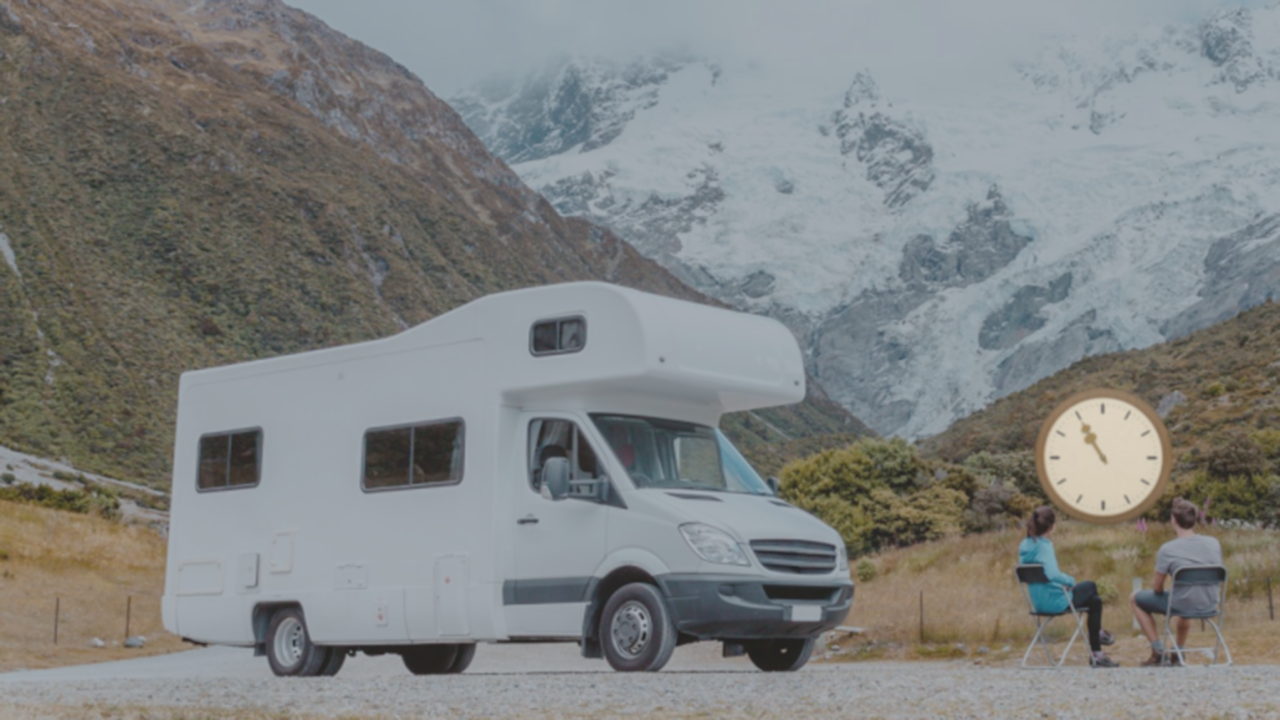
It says 10:55
